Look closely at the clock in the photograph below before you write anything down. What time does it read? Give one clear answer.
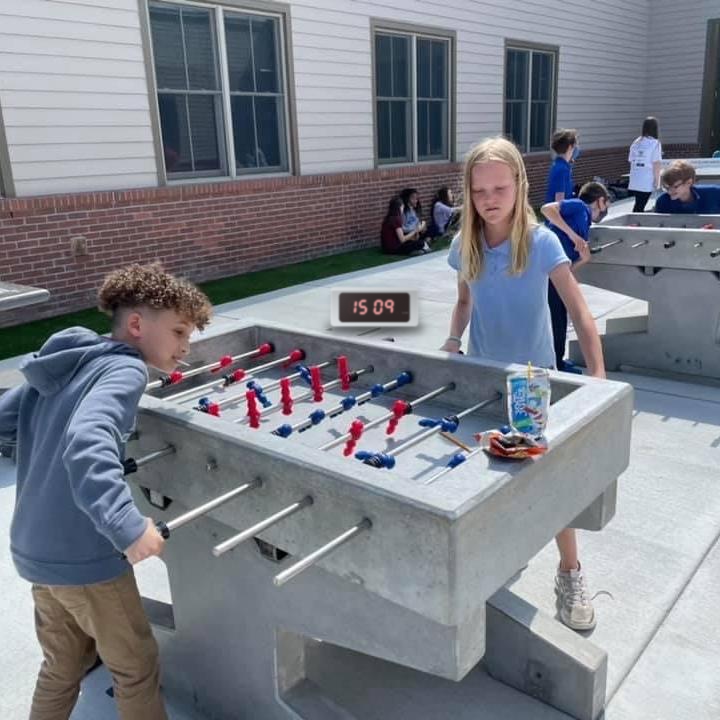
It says 15:09
